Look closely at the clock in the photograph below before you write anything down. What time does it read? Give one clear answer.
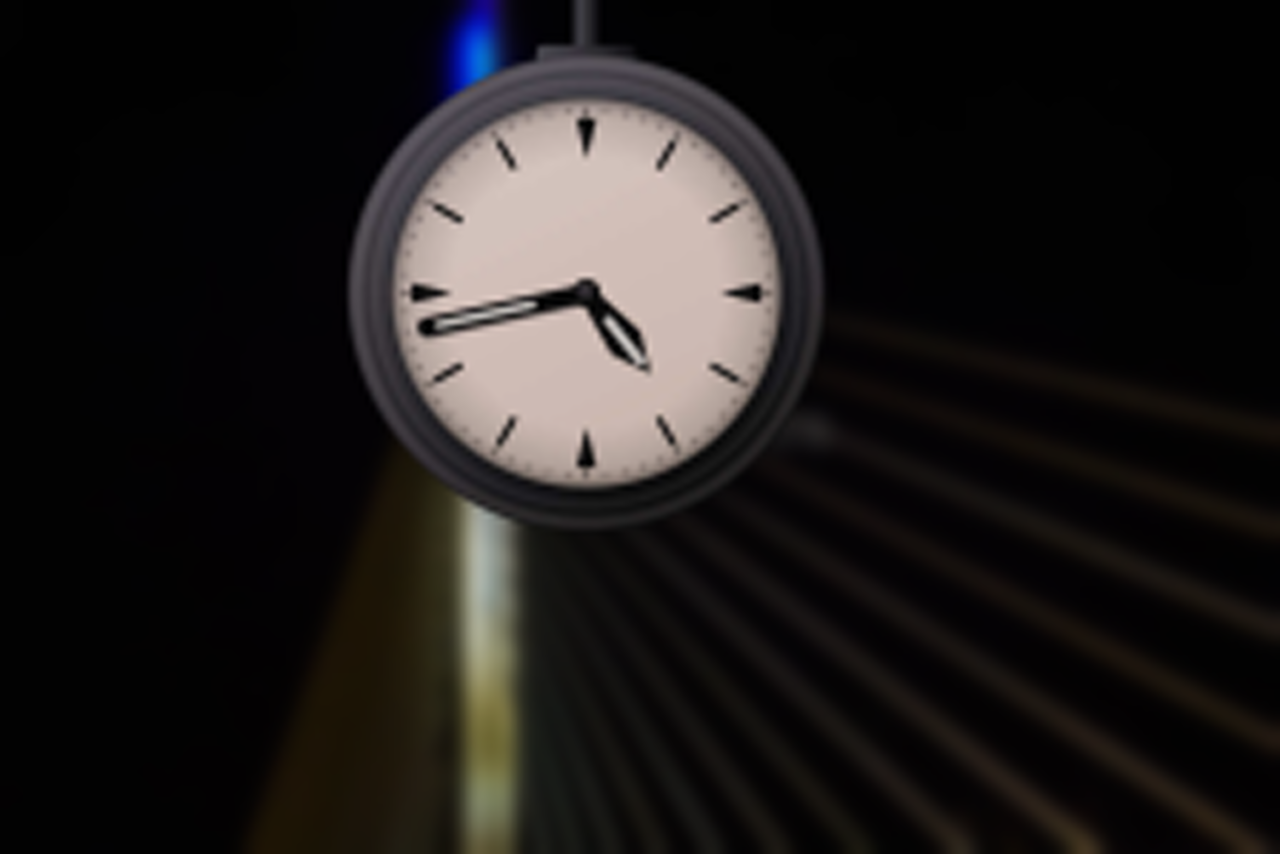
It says 4:43
